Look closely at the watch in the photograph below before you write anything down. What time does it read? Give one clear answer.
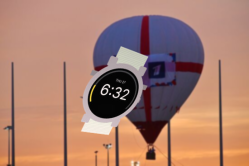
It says 6:32
